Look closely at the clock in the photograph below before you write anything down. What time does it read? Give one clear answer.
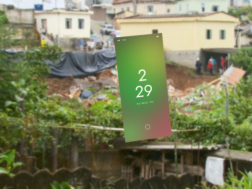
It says 2:29
